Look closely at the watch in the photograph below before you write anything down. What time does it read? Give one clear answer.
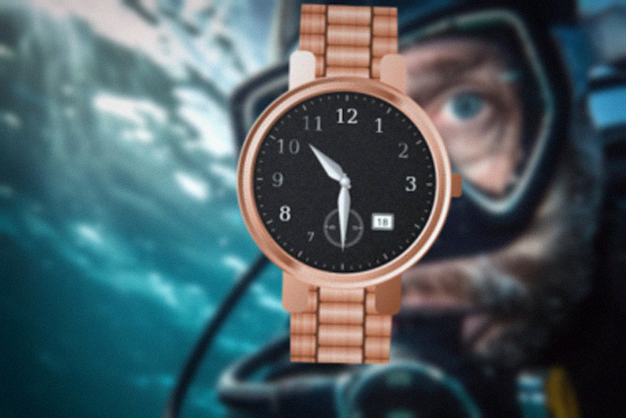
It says 10:30
